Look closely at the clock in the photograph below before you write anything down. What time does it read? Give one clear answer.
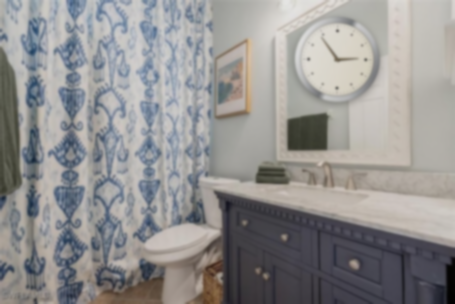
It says 2:54
